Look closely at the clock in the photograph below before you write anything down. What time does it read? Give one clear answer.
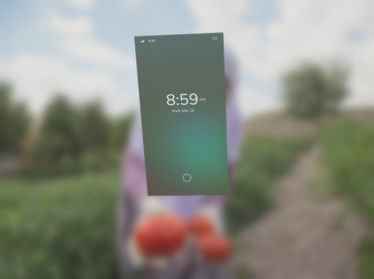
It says 8:59
